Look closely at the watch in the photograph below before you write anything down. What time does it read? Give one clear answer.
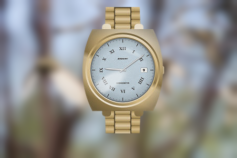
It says 9:09
